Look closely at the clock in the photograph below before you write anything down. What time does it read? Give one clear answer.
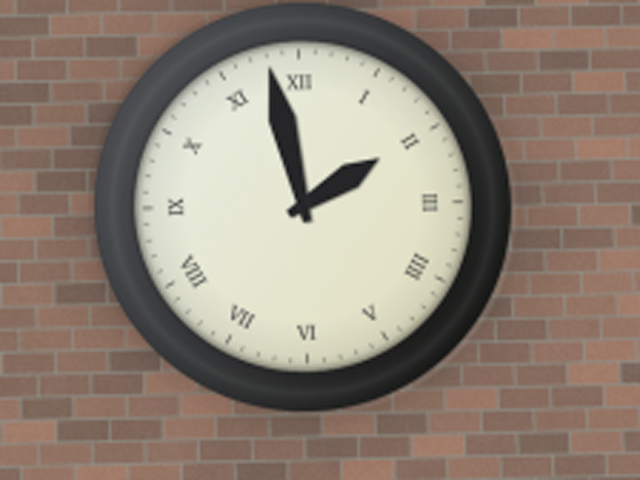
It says 1:58
